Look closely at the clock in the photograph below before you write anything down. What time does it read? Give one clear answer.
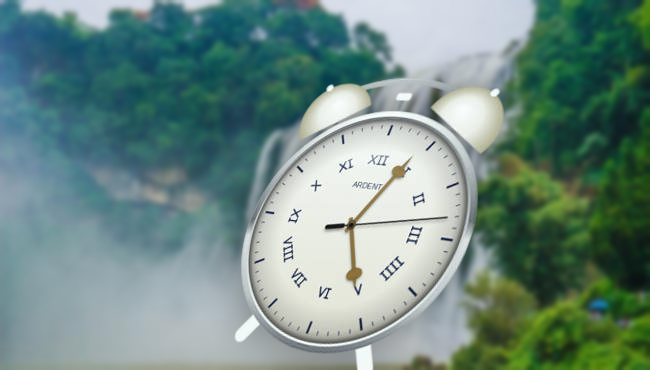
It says 5:04:13
